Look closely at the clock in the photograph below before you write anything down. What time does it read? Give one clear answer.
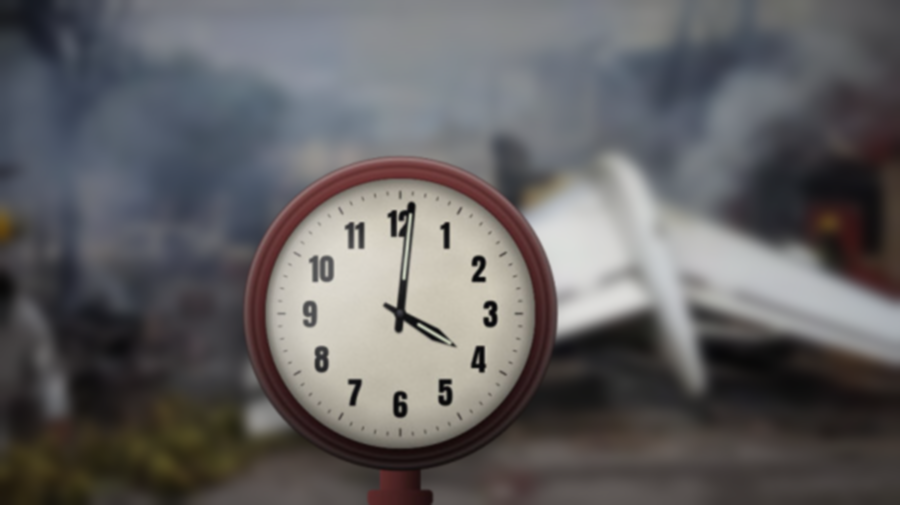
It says 4:01
